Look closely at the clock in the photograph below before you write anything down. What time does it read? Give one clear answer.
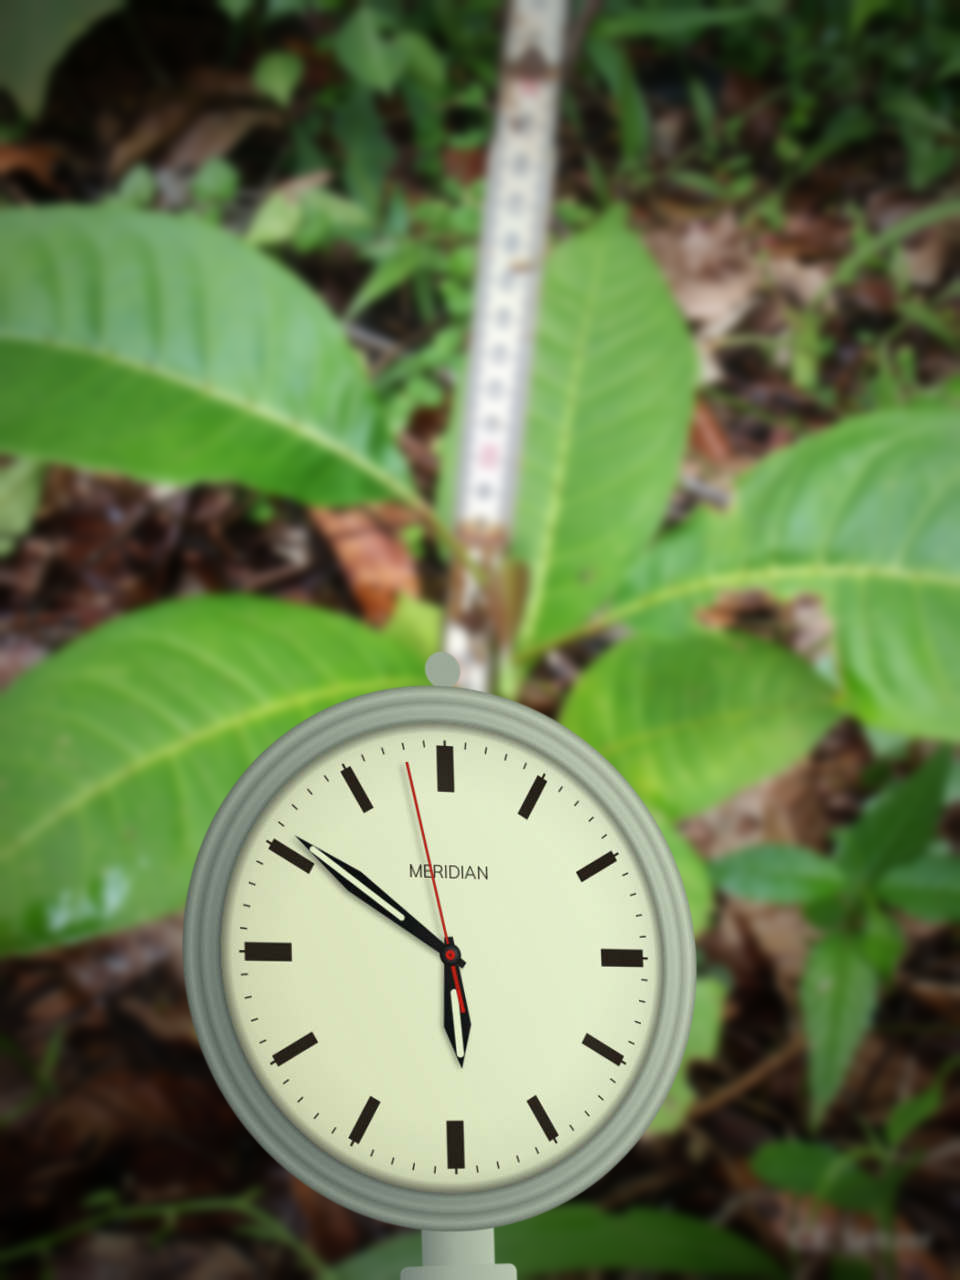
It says 5:50:58
